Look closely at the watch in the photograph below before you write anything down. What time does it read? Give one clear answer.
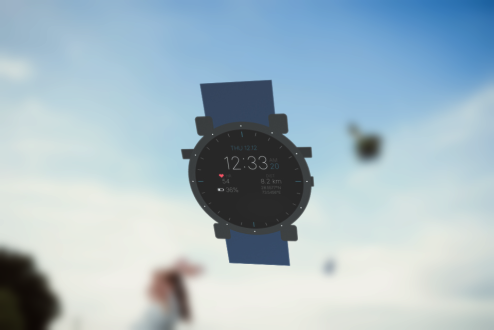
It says 12:33:20
